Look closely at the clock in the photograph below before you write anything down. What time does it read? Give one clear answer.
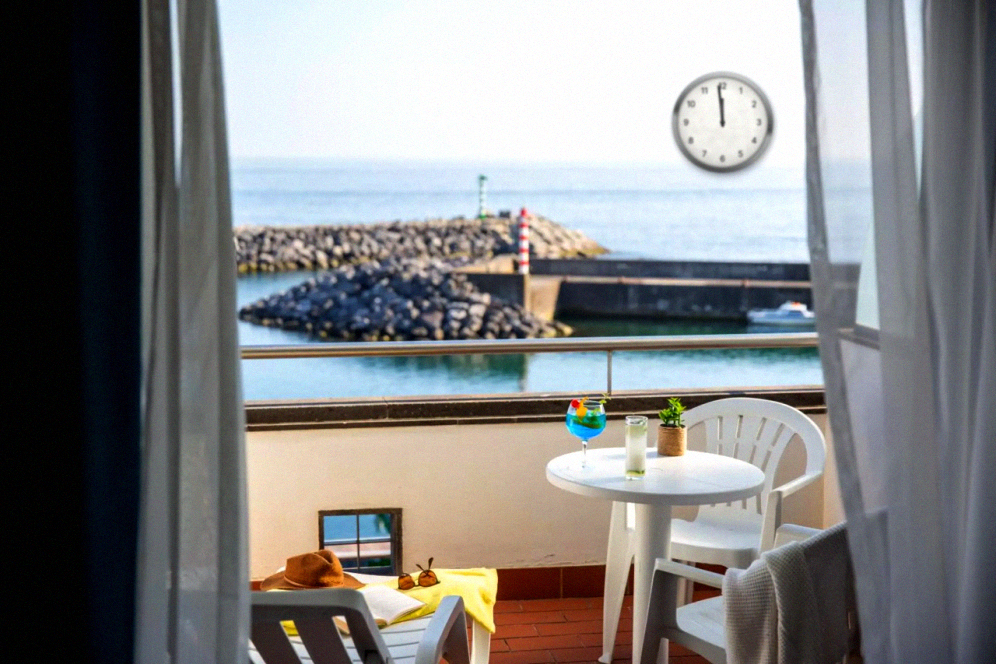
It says 11:59
